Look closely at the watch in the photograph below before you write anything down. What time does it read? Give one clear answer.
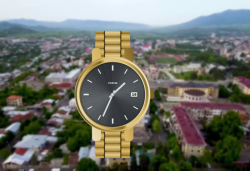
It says 1:34
